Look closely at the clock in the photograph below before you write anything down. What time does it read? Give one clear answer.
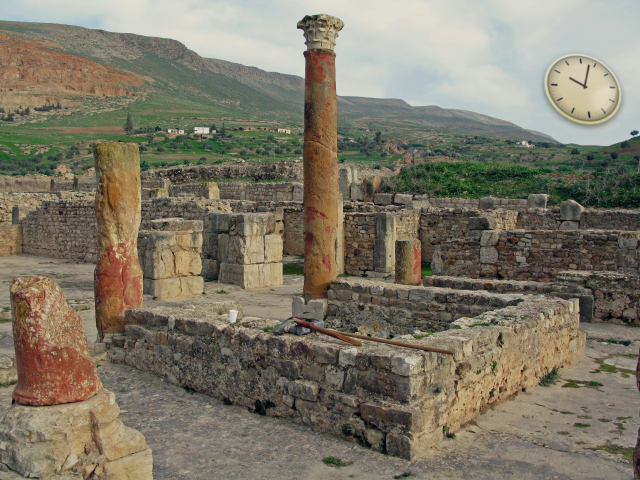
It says 10:03
